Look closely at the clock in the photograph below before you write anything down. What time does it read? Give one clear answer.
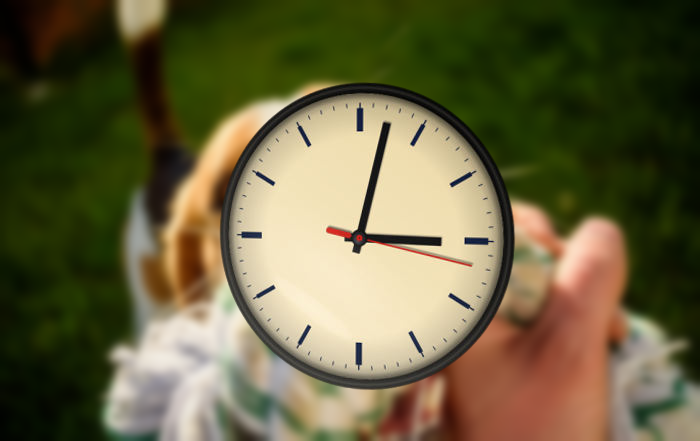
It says 3:02:17
